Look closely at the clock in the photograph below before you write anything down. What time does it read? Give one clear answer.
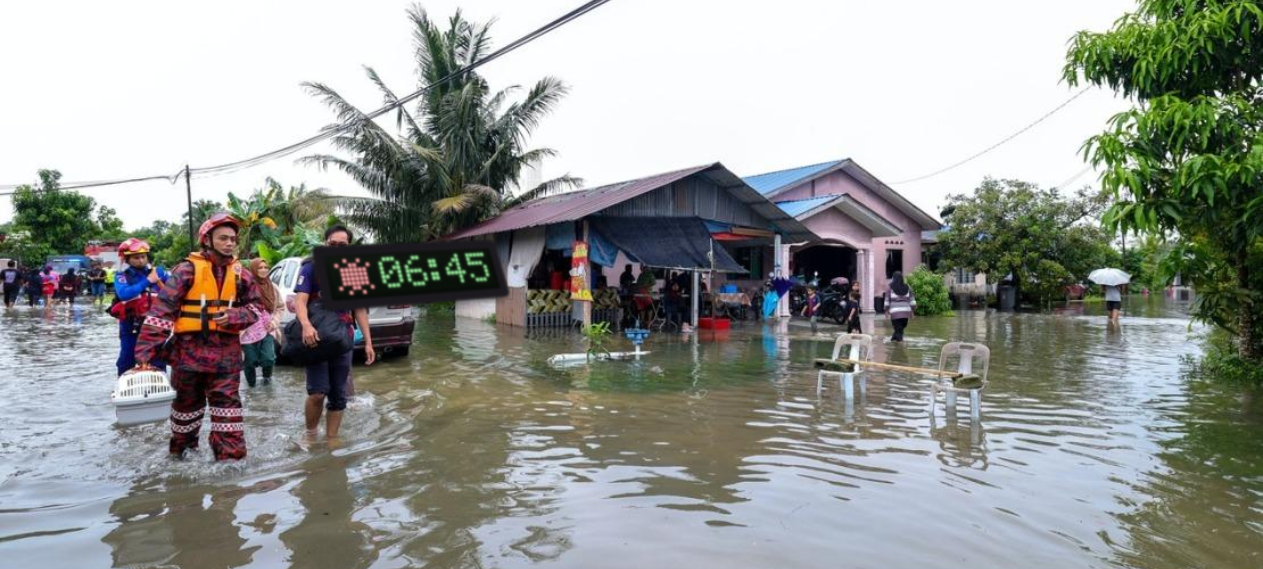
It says 6:45
